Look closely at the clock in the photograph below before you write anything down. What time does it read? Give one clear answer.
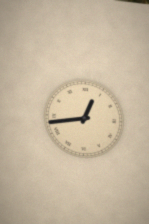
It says 12:43
